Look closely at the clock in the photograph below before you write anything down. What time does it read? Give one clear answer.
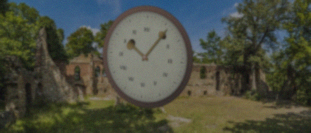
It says 10:06
